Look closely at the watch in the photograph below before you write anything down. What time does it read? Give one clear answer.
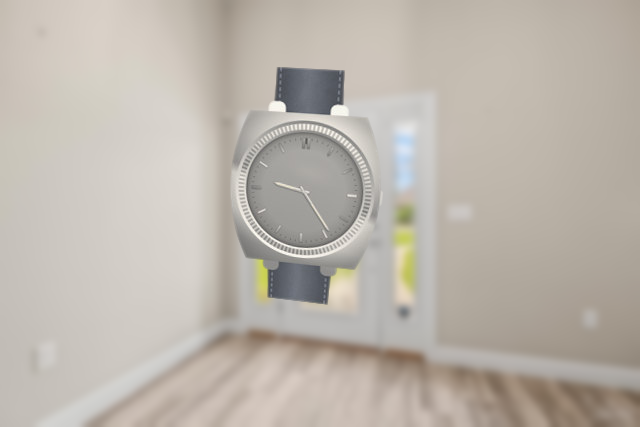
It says 9:24
